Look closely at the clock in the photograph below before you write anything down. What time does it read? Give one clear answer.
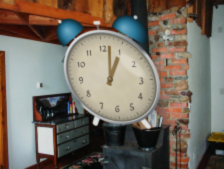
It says 1:02
